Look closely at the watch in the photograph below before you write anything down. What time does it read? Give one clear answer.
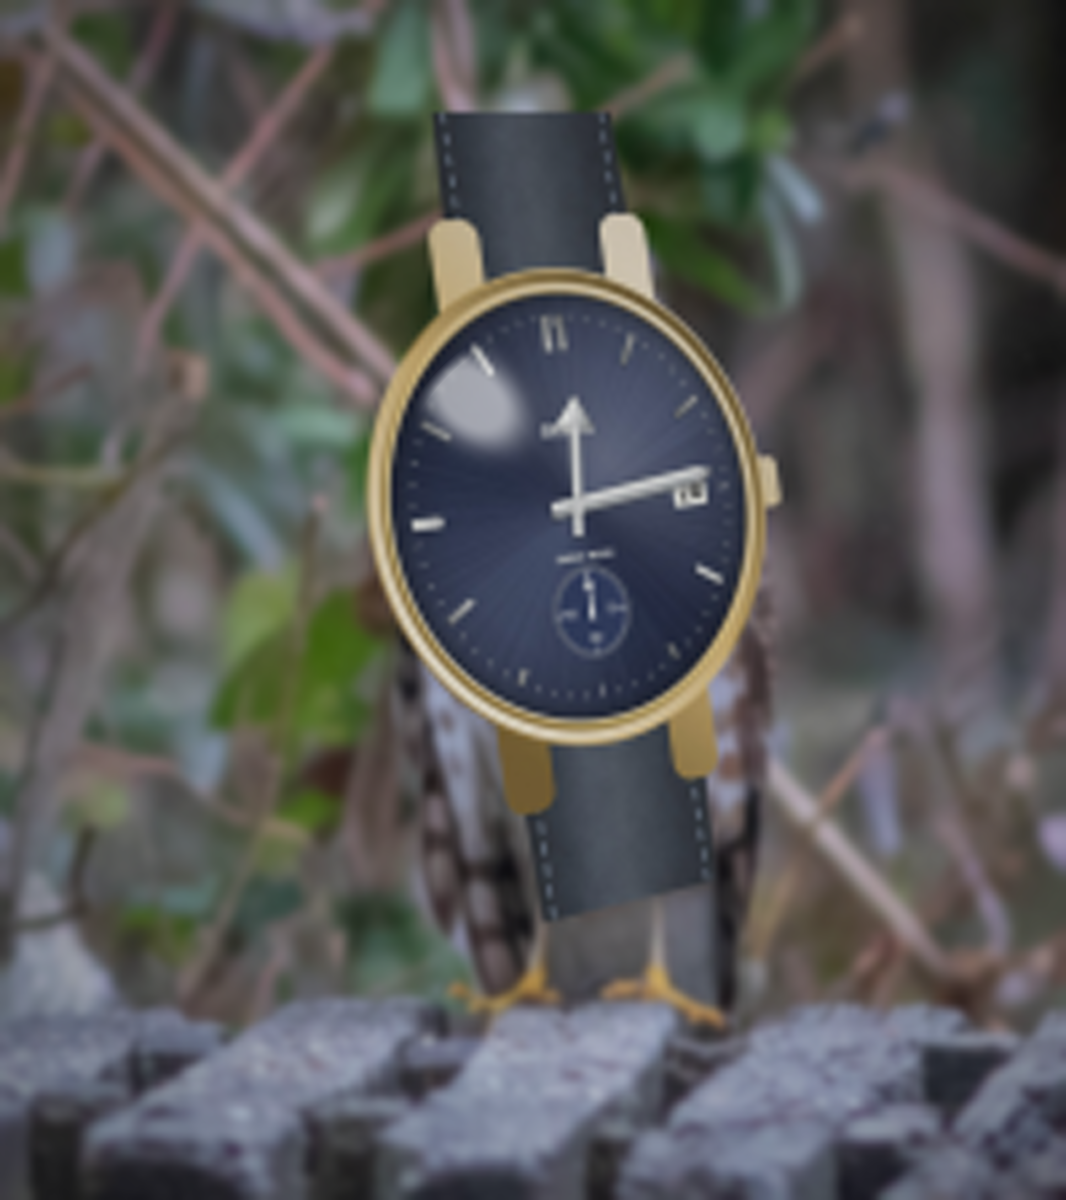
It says 12:14
